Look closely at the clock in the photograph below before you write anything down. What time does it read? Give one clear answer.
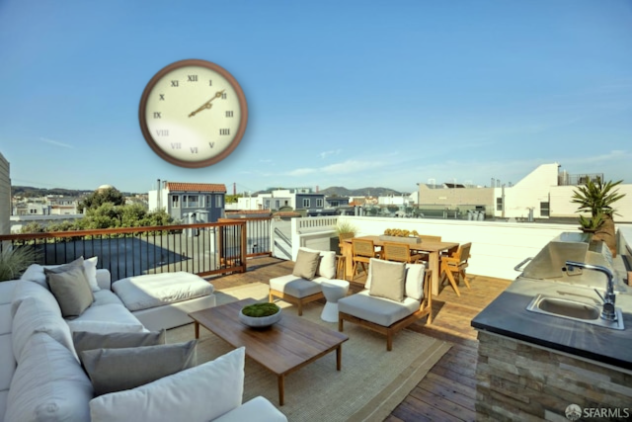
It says 2:09
